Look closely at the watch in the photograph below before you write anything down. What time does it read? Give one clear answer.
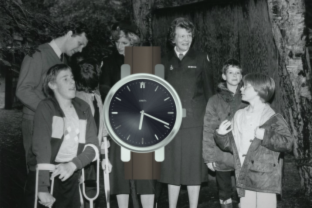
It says 6:19
